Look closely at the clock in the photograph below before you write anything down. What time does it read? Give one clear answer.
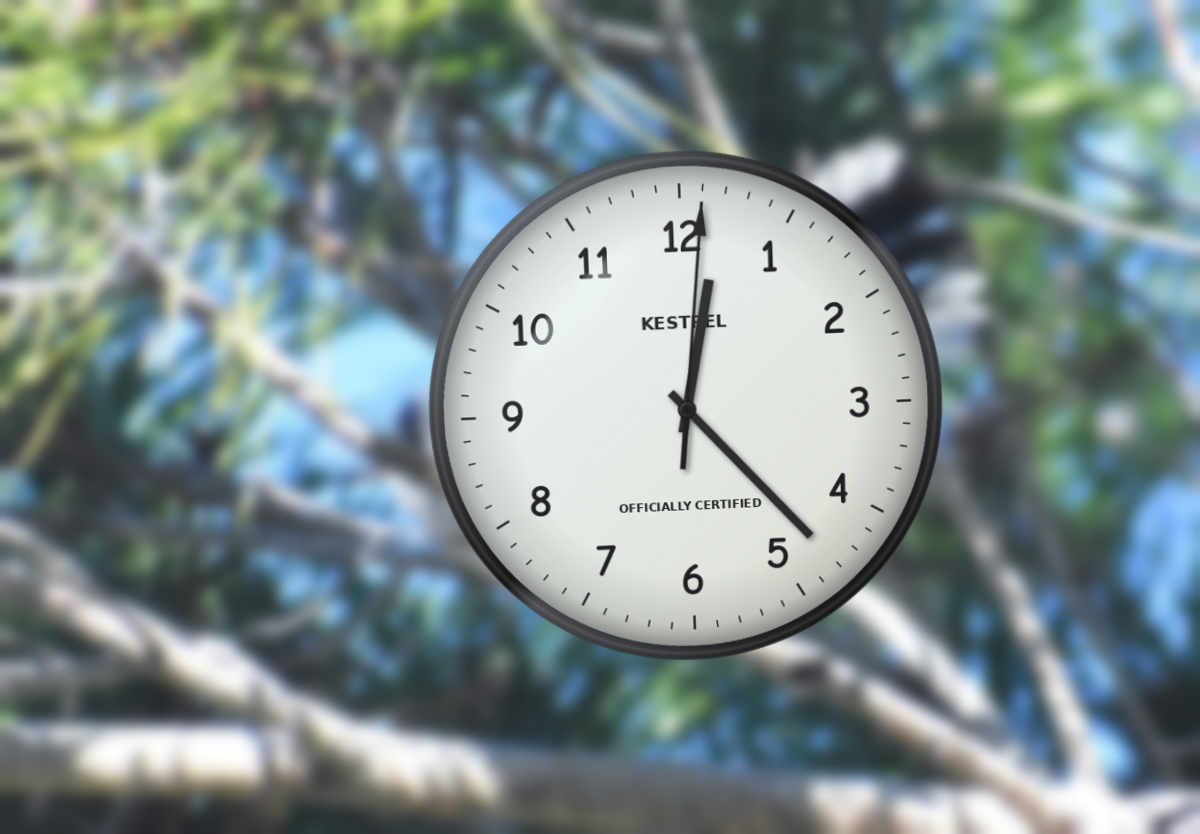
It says 12:23:01
